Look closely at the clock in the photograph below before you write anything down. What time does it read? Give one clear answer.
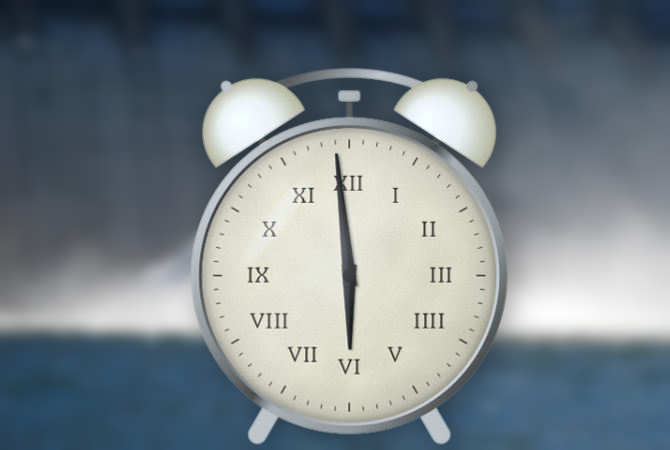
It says 5:59
